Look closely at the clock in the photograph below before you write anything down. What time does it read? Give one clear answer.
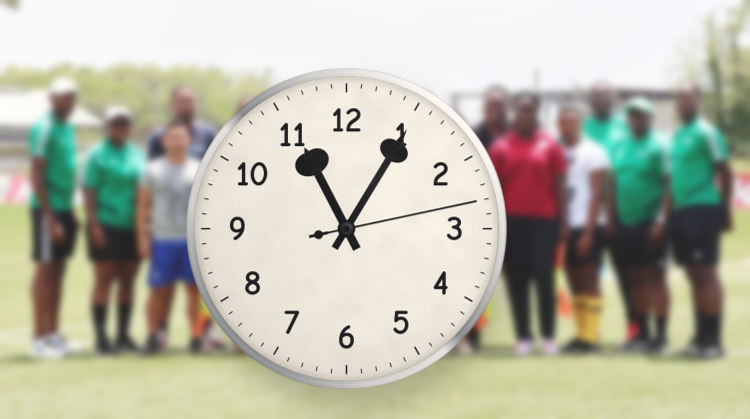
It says 11:05:13
